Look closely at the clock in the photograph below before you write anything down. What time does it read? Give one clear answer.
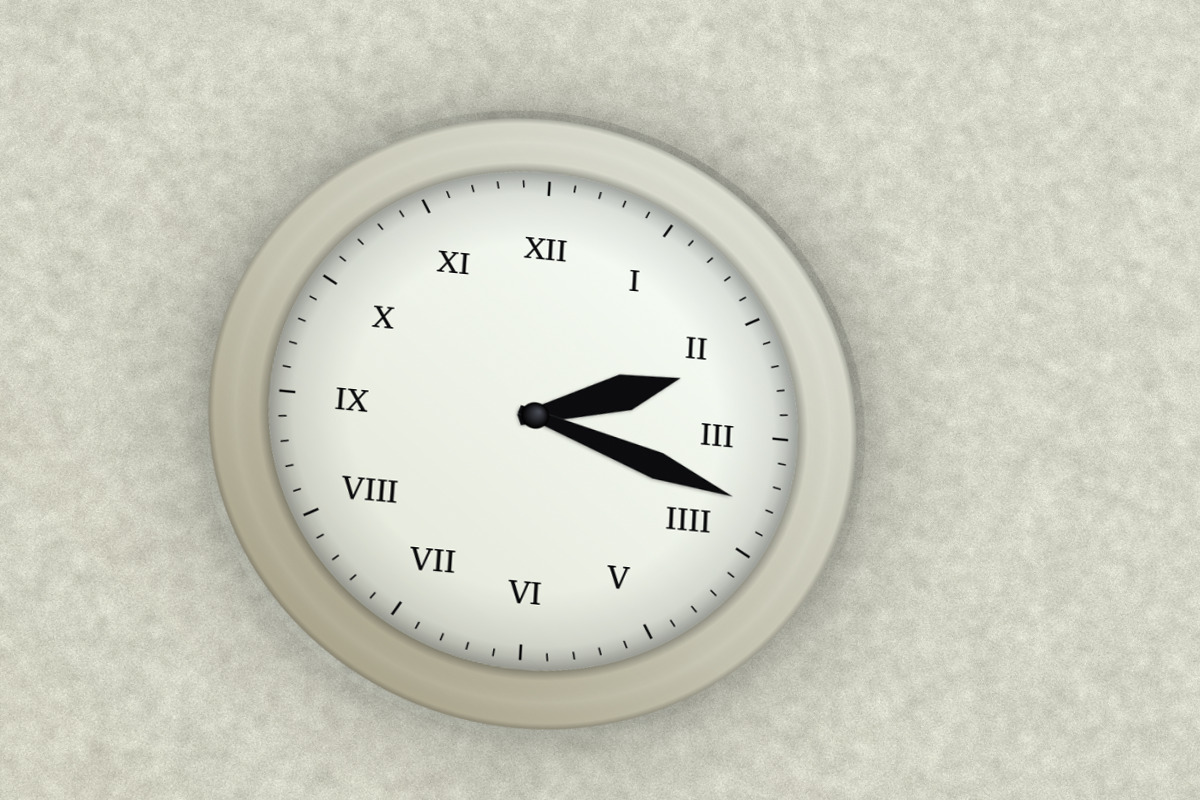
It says 2:18
